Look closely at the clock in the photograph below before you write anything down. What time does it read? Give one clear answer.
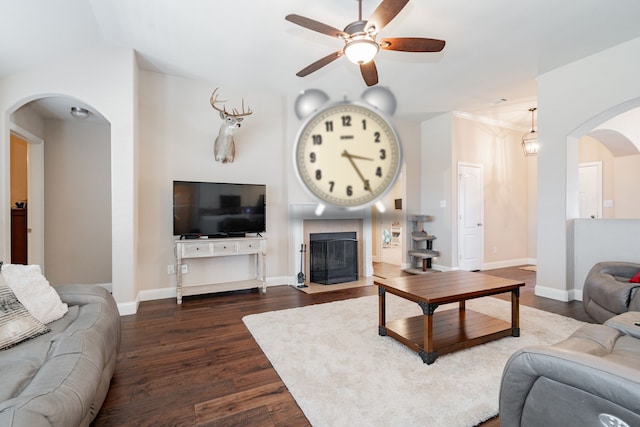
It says 3:25
